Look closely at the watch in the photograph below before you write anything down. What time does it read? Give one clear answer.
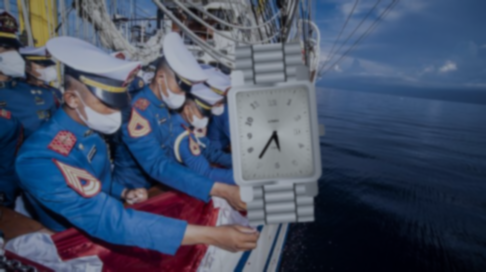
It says 5:36
